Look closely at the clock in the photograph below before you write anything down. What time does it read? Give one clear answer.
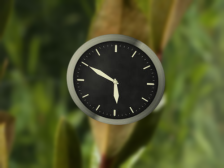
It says 5:50
